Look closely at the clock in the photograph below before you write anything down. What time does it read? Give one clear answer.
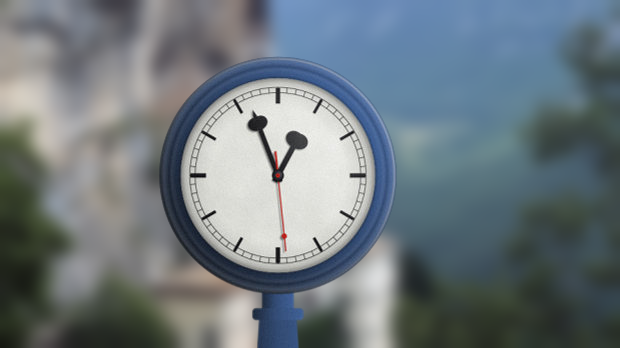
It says 12:56:29
